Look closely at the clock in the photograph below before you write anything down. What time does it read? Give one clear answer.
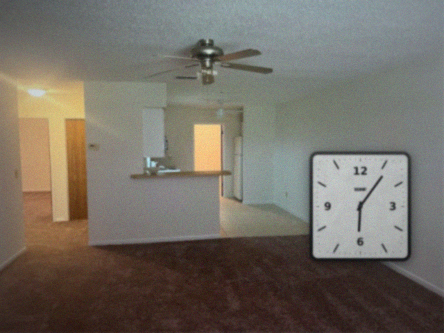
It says 6:06
